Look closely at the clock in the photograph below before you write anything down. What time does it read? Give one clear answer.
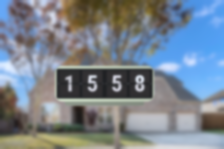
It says 15:58
